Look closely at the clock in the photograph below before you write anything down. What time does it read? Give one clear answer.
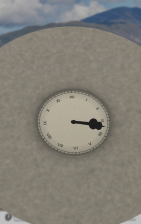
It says 3:17
